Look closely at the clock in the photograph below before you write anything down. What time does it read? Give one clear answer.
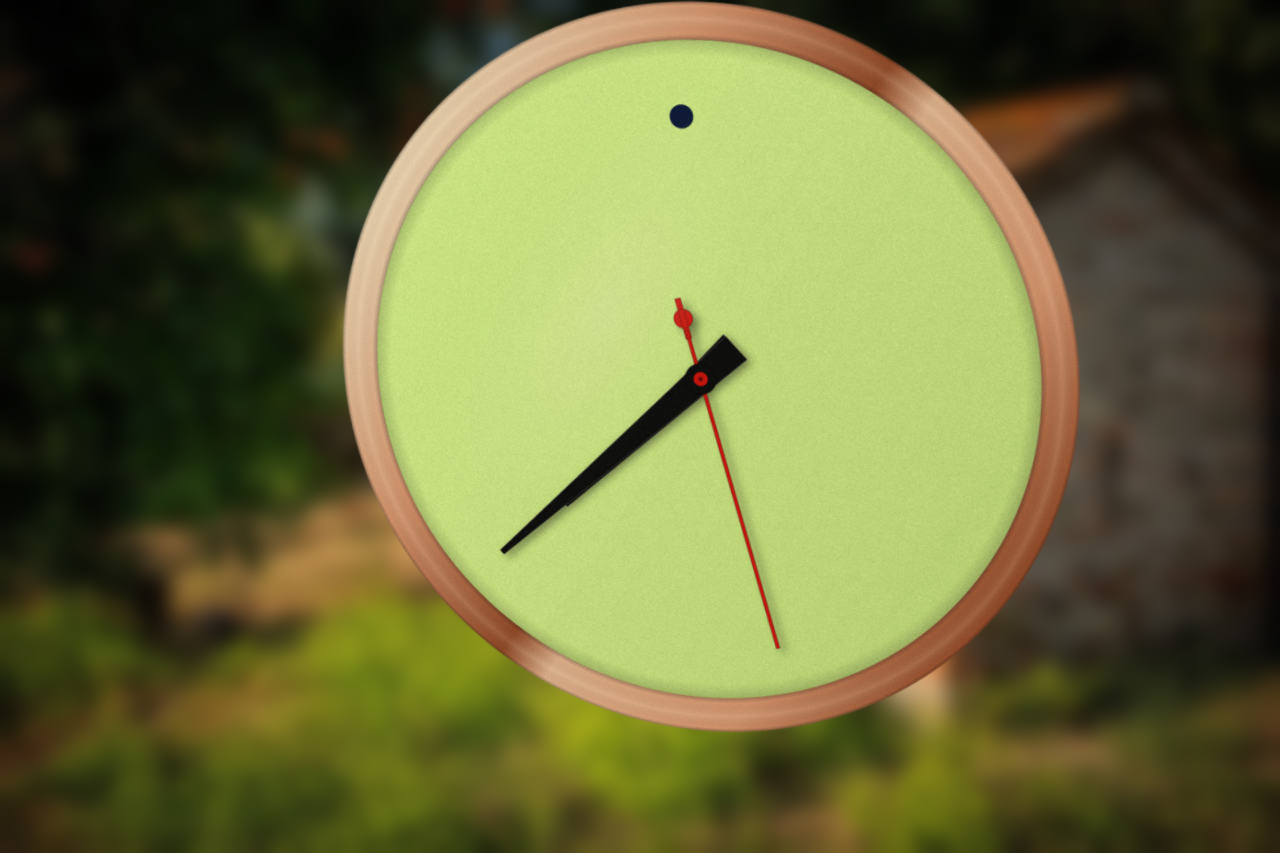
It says 7:38:28
